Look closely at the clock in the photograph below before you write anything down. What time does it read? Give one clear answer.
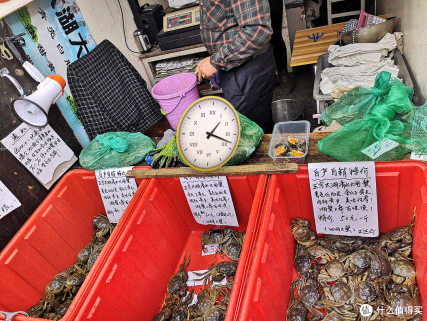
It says 1:18
